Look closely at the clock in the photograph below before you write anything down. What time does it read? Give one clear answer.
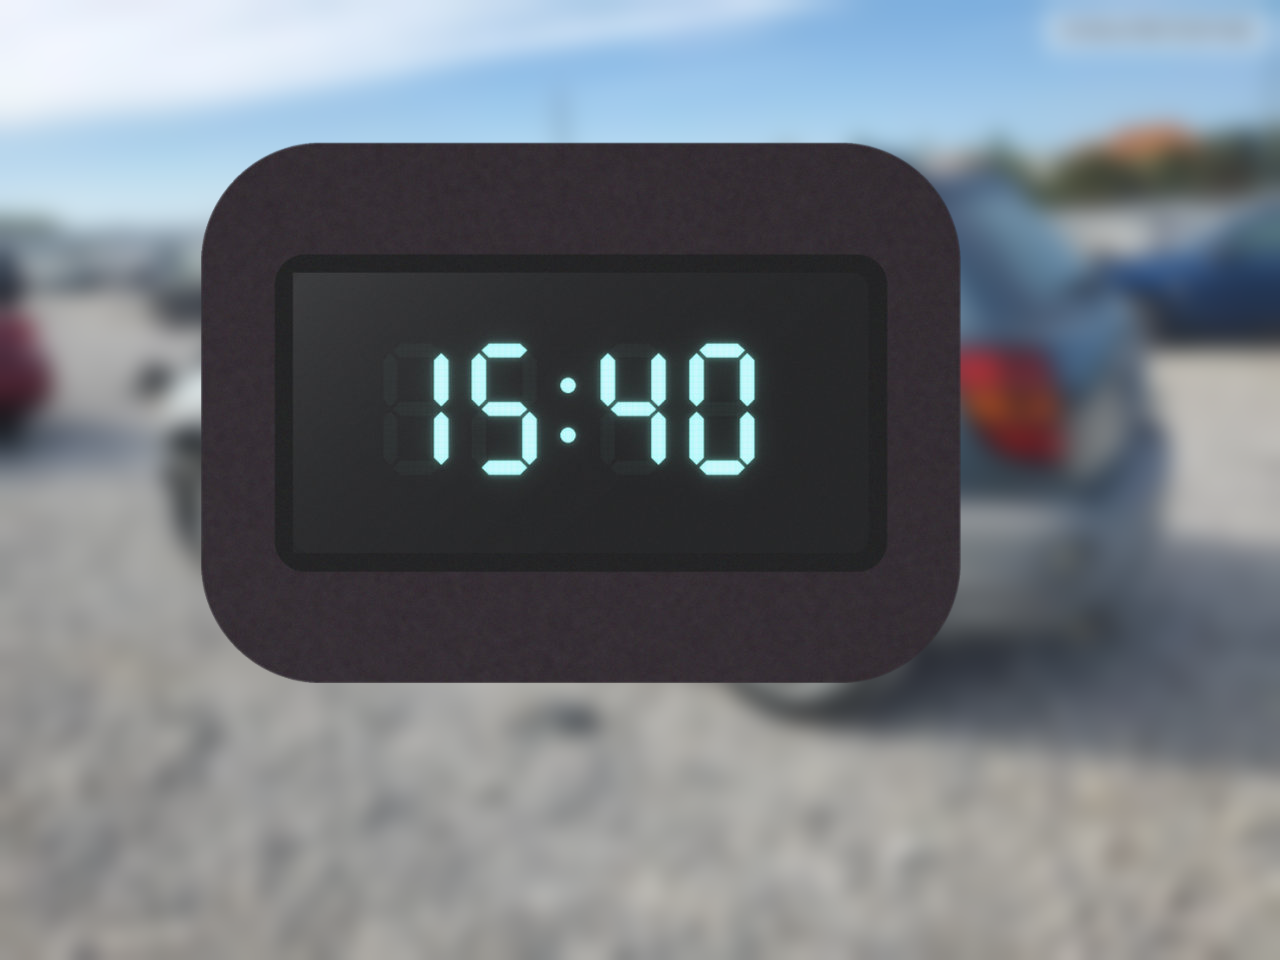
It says 15:40
